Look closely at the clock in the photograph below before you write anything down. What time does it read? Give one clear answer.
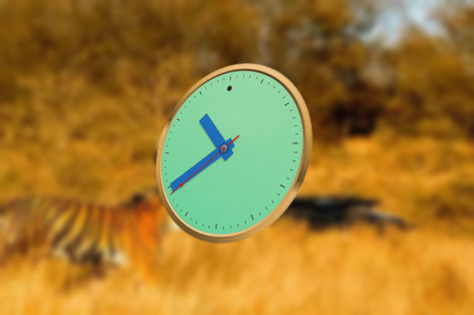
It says 10:39:39
